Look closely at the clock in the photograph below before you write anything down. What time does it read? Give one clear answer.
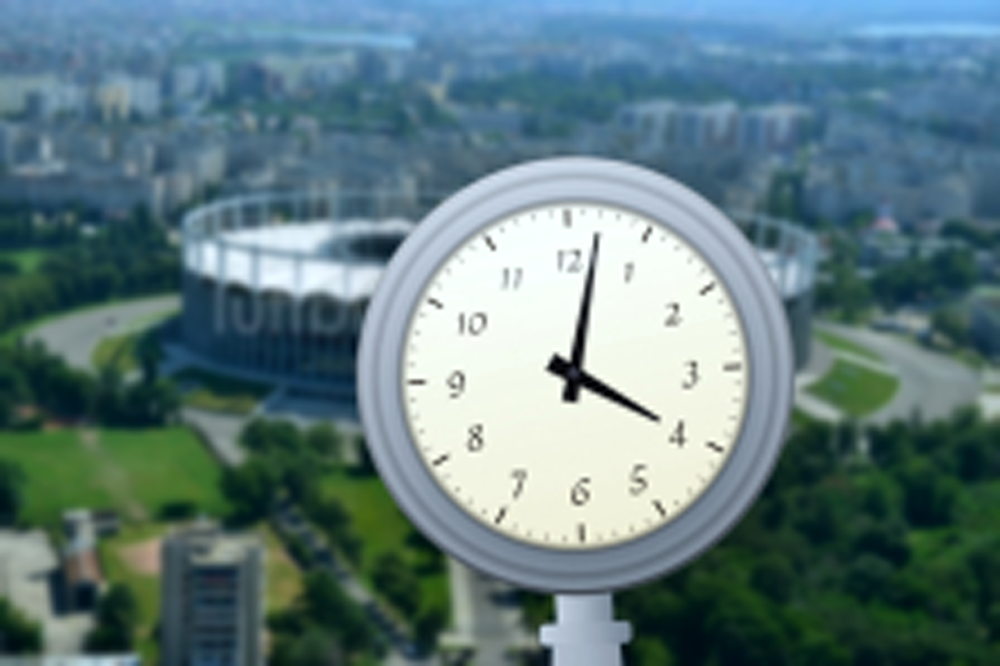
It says 4:02
